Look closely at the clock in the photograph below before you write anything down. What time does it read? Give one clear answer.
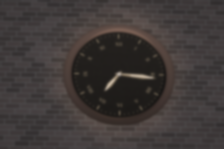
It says 7:16
